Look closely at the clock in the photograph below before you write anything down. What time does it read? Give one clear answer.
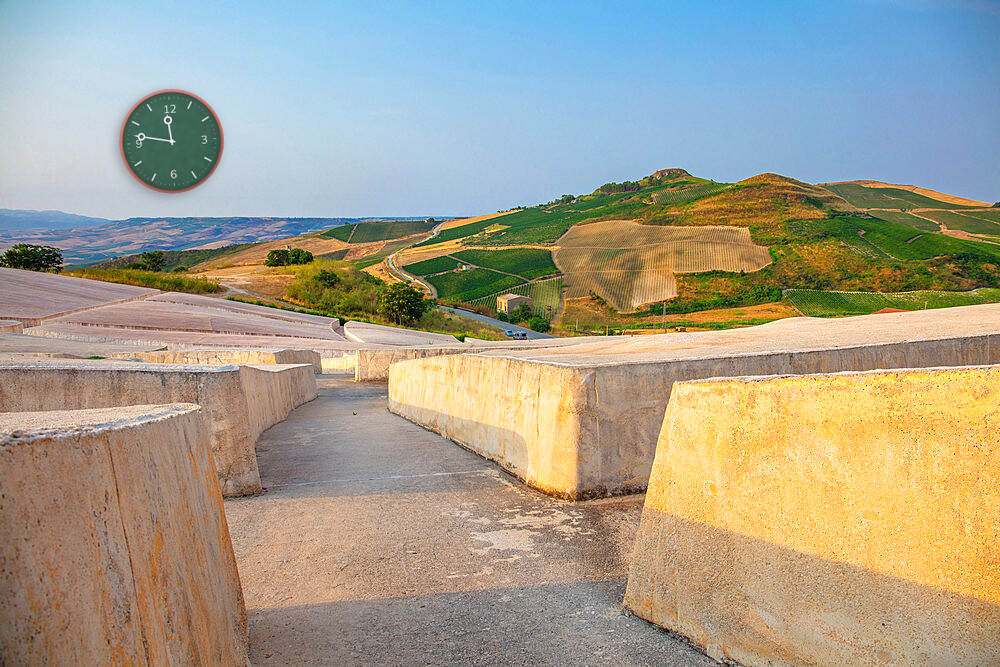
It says 11:47
